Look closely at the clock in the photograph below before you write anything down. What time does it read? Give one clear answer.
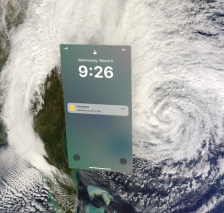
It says 9:26
